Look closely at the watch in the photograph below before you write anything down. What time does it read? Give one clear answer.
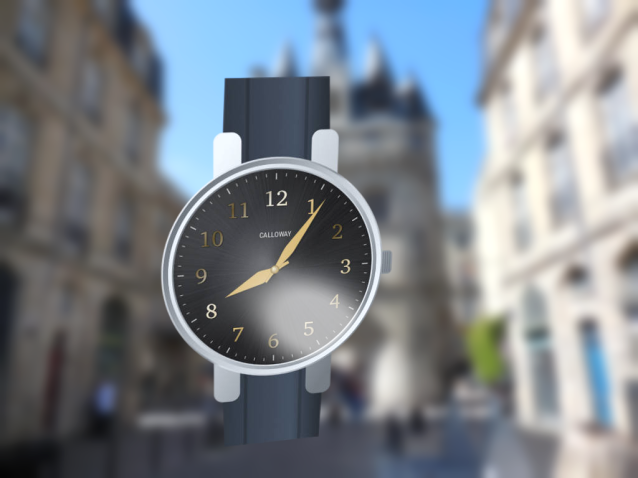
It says 8:06
